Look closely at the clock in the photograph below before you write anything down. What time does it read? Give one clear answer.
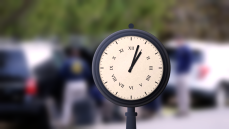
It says 1:03
